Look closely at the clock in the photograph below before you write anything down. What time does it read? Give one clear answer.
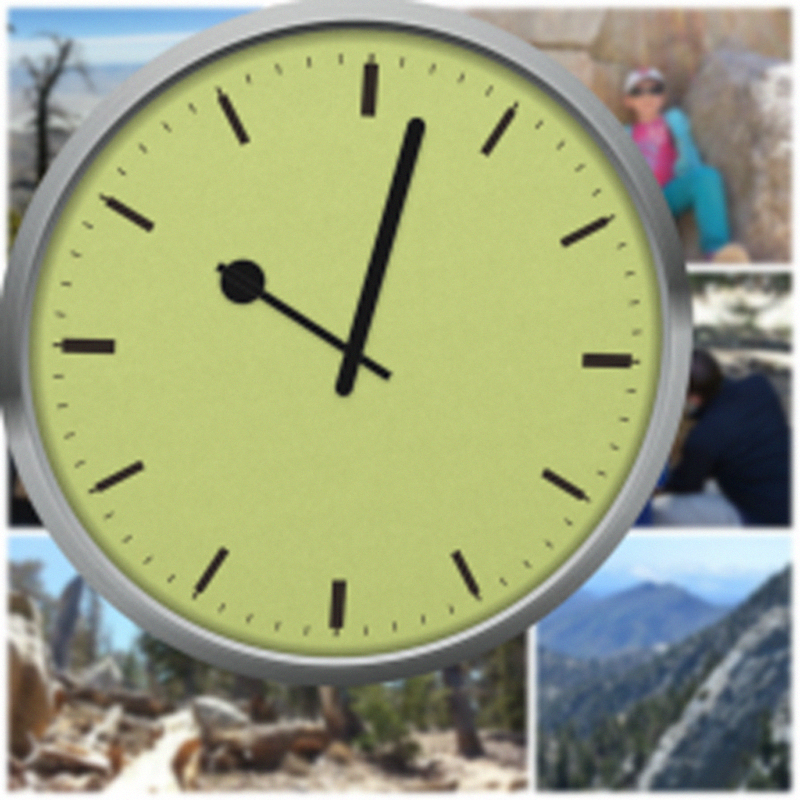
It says 10:02
